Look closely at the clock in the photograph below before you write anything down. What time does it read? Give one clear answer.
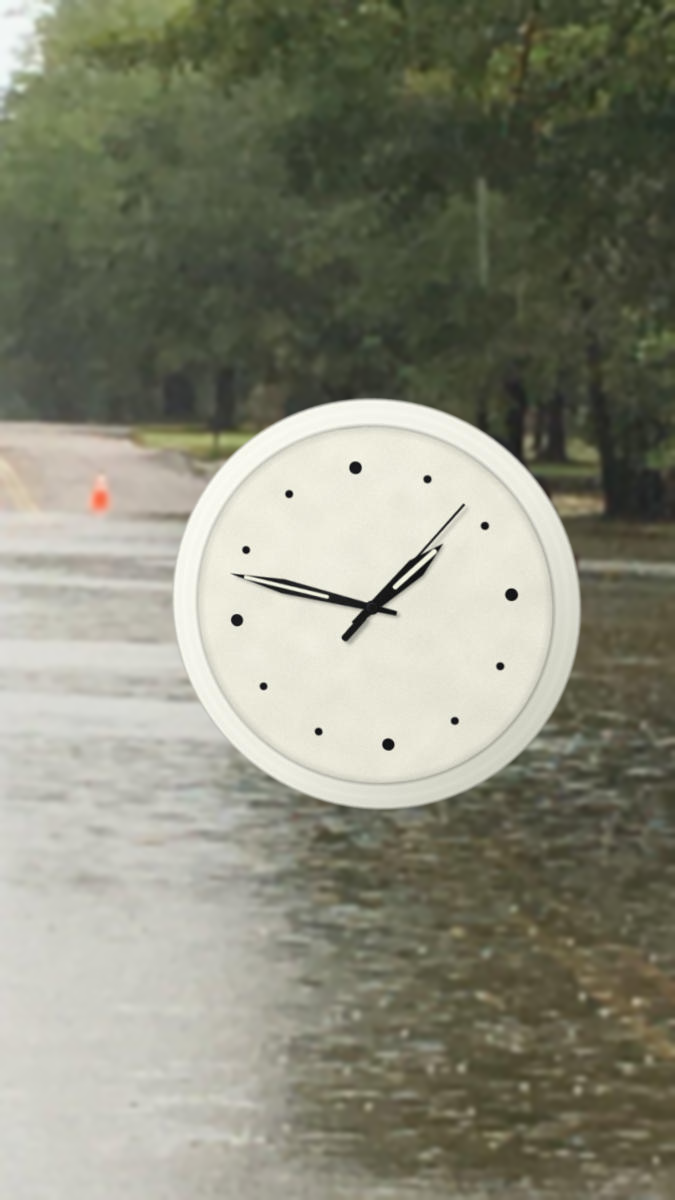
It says 1:48:08
